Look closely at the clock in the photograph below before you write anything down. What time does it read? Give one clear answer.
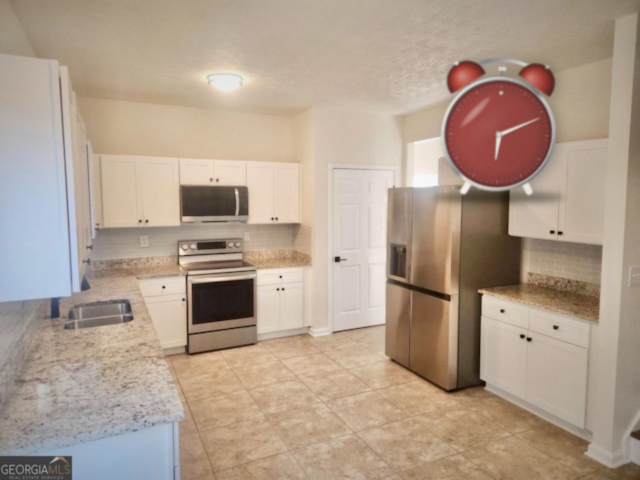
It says 6:11
